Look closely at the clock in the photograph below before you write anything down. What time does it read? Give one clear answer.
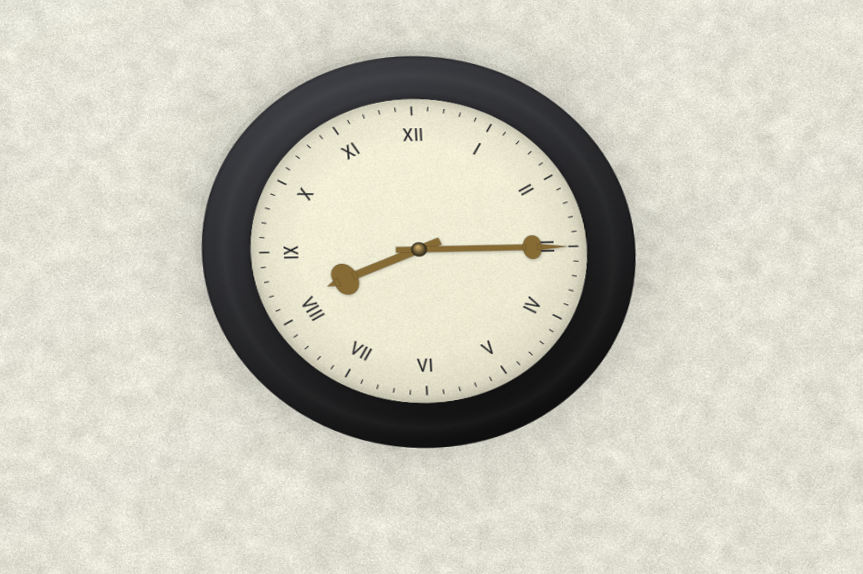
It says 8:15
